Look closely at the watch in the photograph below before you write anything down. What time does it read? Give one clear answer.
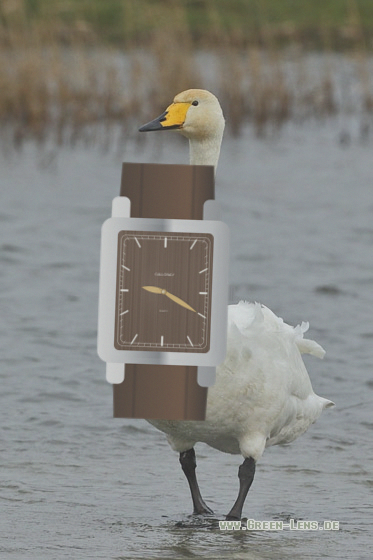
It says 9:20
